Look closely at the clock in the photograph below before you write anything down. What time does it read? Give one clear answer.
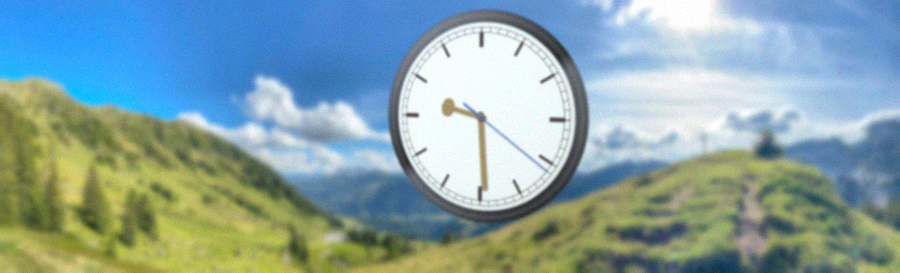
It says 9:29:21
